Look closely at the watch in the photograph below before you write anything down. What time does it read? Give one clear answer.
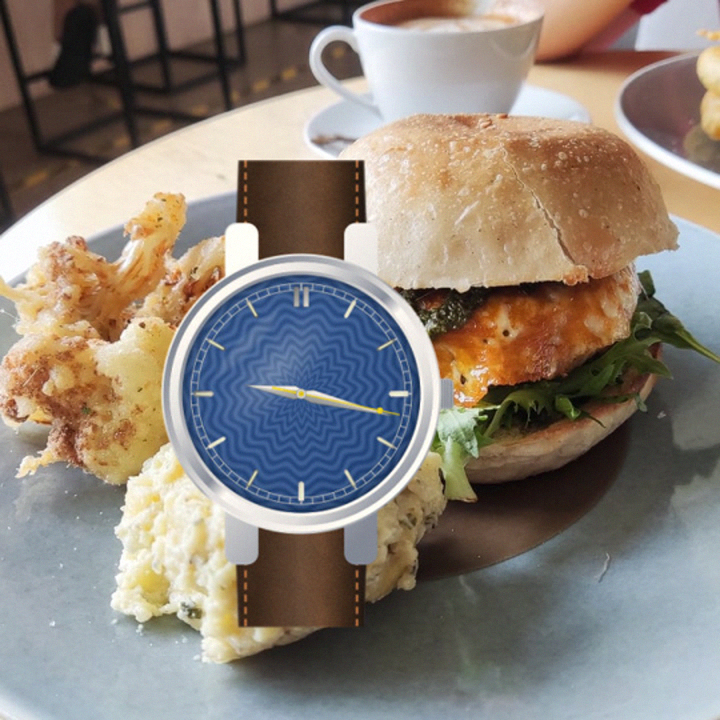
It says 9:17:17
